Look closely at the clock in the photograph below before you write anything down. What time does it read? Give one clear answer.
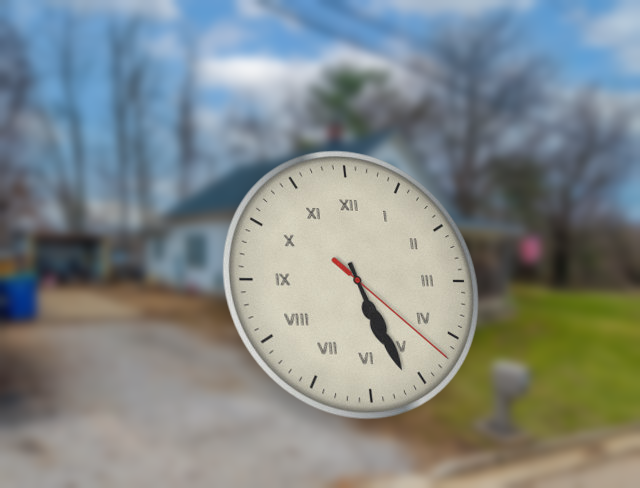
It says 5:26:22
